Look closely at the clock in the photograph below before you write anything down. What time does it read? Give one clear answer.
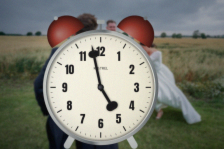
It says 4:58
